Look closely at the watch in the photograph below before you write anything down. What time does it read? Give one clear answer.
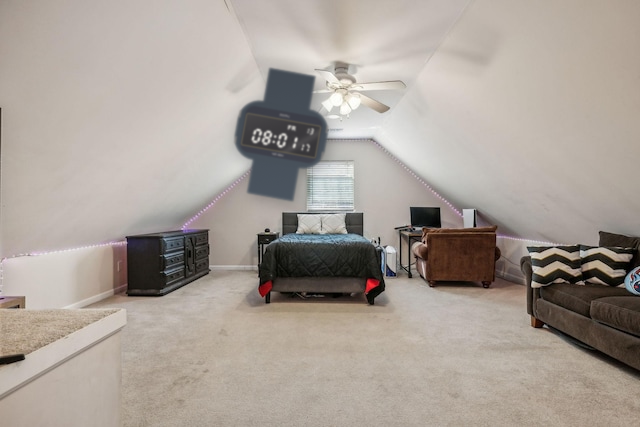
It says 8:01
